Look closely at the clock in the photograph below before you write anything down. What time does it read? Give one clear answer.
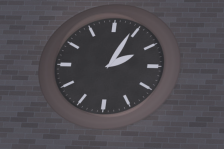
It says 2:04
